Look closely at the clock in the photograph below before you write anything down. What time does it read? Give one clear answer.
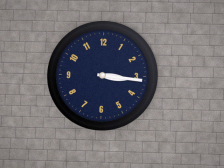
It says 3:16
